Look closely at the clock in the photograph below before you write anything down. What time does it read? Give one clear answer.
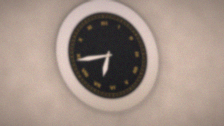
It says 6:44
